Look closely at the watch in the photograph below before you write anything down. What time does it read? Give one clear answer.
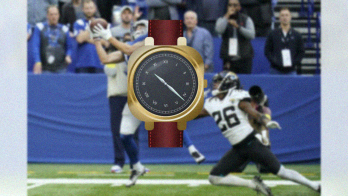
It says 10:22
